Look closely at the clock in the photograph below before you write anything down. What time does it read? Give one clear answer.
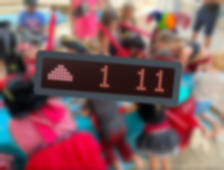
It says 1:11
